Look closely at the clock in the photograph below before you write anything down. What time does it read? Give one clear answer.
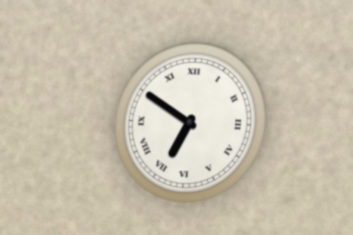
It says 6:50
